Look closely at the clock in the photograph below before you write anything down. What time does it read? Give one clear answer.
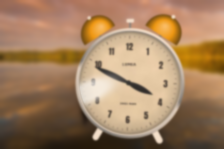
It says 3:49
